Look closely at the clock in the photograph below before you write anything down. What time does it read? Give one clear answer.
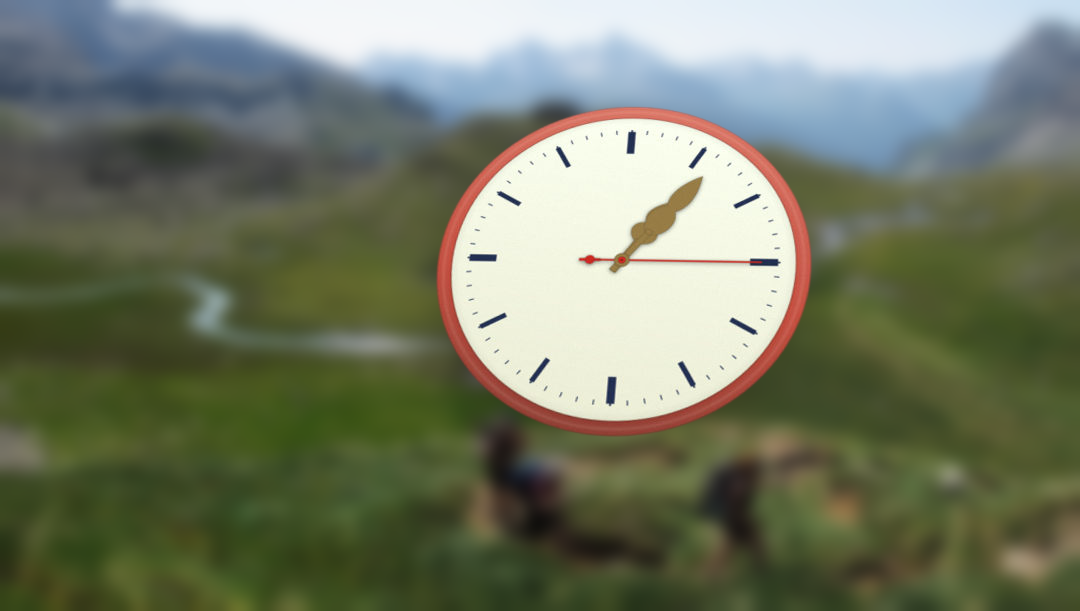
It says 1:06:15
